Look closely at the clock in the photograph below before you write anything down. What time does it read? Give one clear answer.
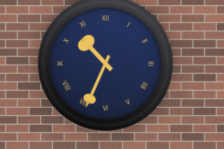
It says 10:34
